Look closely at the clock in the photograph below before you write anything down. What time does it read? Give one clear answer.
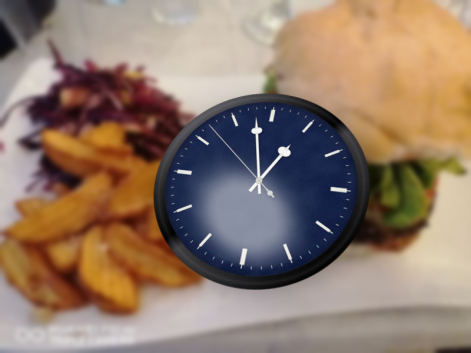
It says 12:57:52
